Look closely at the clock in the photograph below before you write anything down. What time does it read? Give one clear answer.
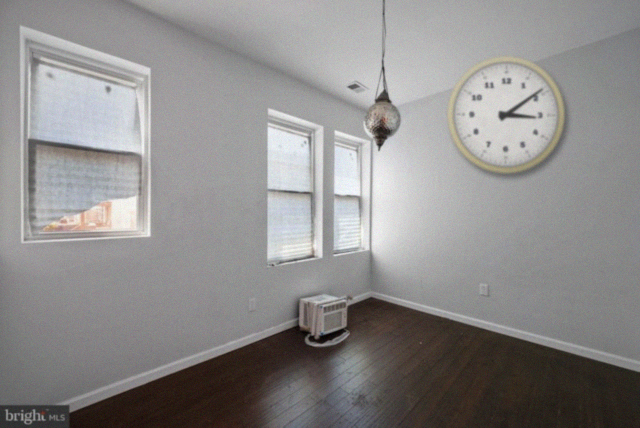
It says 3:09
